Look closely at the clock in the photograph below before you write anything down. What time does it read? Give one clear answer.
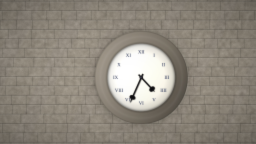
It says 4:34
